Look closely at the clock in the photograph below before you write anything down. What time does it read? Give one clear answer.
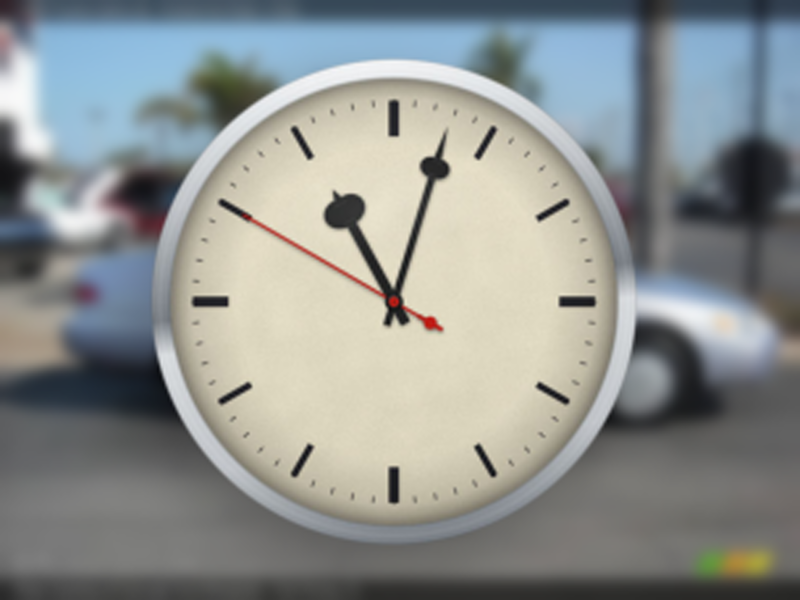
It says 11:02:50
